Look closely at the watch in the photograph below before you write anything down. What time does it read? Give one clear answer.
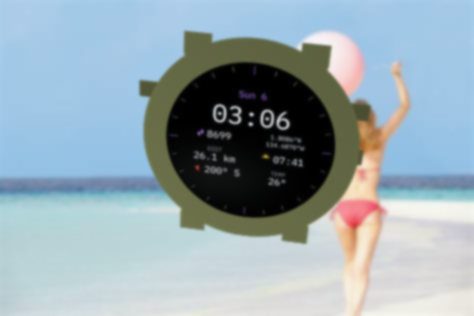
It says 3:06
